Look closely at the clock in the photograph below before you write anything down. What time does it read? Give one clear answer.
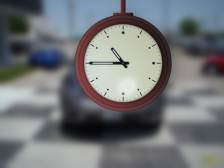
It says 10:45
